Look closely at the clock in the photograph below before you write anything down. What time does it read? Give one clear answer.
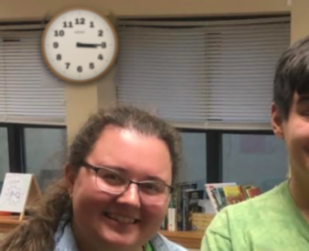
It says 3:15
